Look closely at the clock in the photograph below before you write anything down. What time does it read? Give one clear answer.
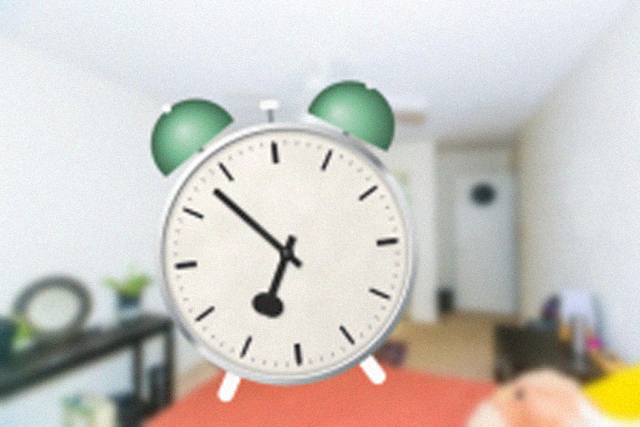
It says 6:53
